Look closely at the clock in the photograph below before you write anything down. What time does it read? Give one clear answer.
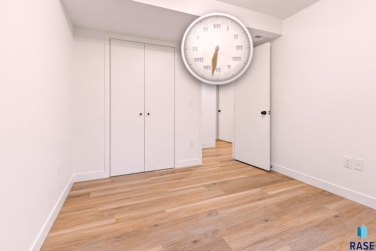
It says 6:32
